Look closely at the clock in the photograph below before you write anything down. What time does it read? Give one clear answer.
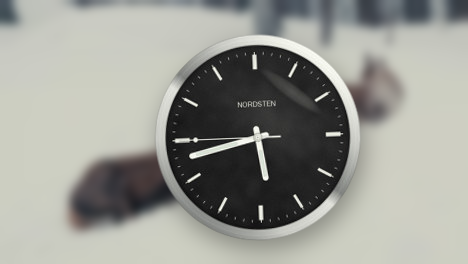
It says 5:42:45
